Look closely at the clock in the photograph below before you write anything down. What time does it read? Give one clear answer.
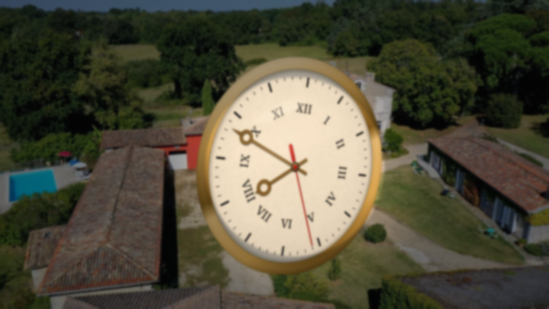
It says 7:48:26
